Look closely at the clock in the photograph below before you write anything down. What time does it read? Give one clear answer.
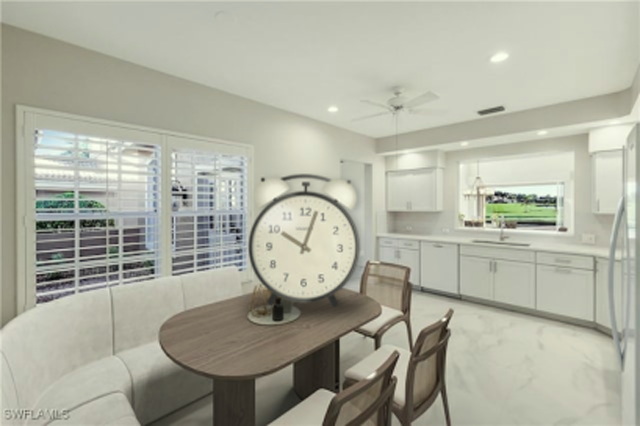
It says 10:03
